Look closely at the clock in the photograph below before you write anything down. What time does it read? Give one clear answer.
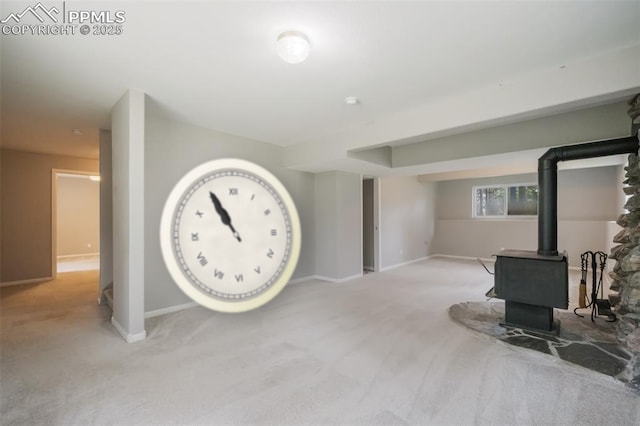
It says 10:55
